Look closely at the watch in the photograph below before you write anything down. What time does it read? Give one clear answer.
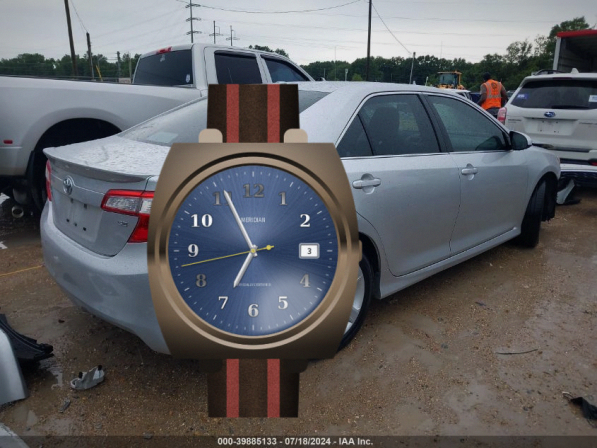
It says 6:55:43
